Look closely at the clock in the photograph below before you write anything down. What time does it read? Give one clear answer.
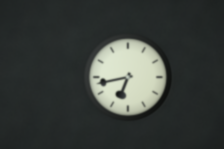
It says 6:43
